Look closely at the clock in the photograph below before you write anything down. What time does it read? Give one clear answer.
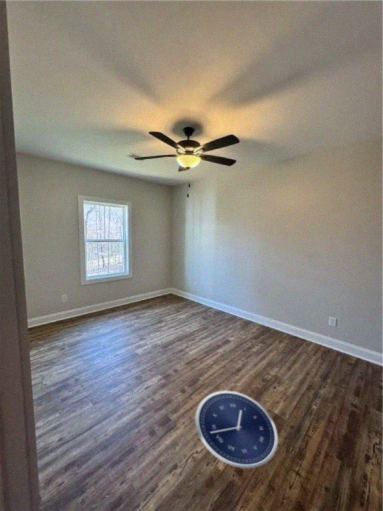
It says 12:43
